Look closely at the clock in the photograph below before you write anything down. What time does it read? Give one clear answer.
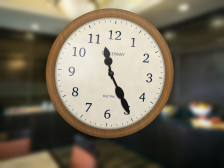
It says 11:25
